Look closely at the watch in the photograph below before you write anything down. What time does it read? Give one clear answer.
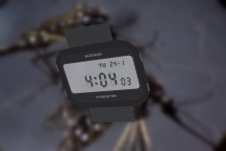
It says 4:04:03
